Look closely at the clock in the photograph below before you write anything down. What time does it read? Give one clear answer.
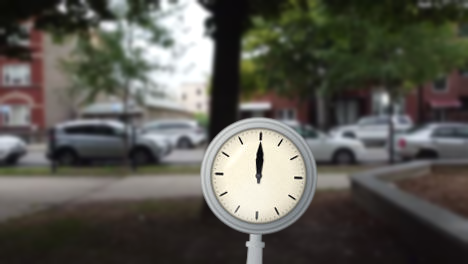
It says 12:00
